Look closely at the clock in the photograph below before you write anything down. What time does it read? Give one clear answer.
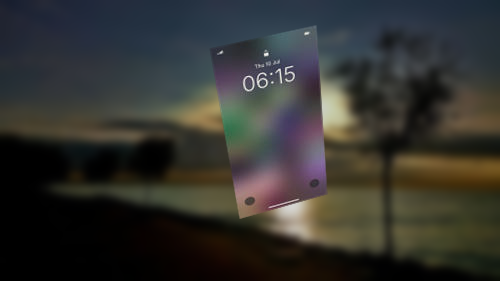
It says 6:15
